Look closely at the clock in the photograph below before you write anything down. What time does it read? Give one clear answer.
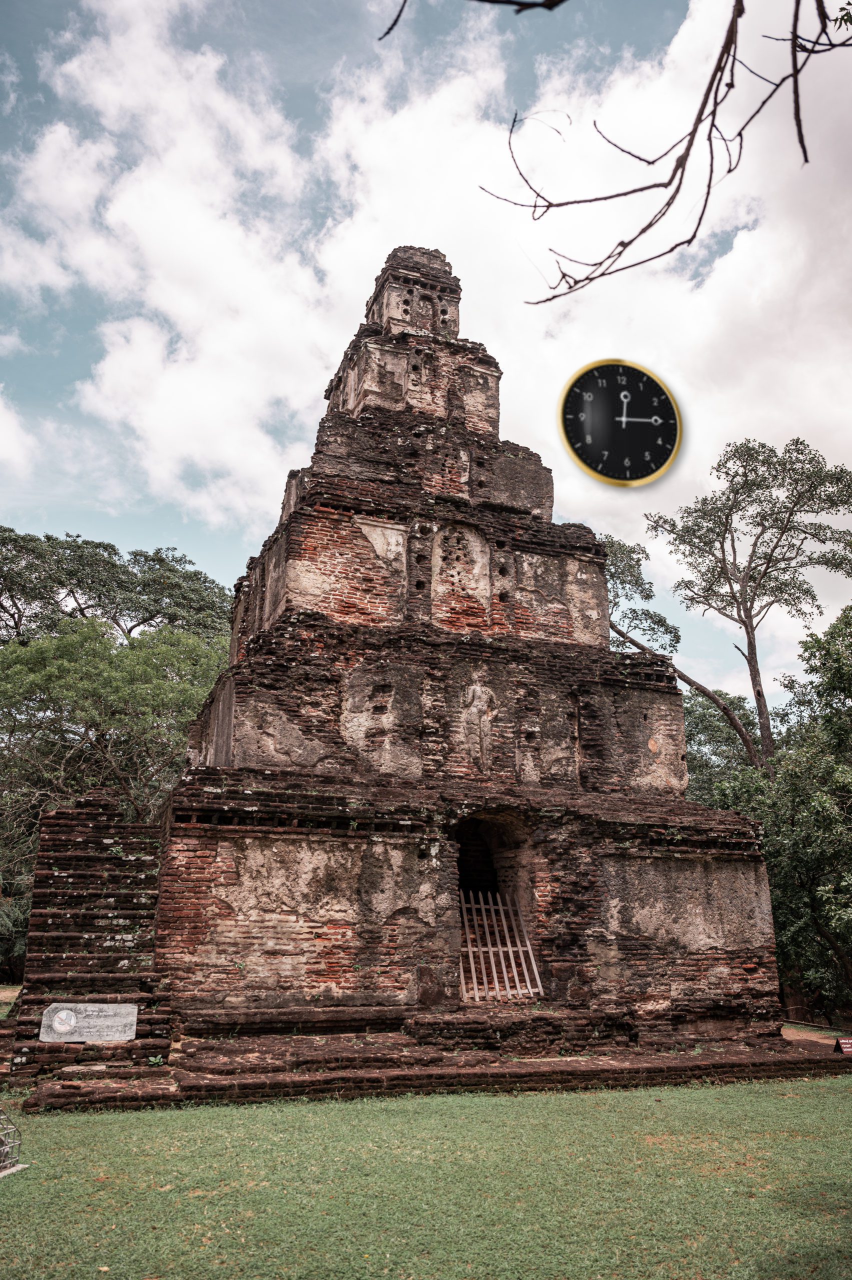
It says 12:15
